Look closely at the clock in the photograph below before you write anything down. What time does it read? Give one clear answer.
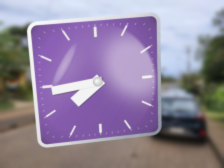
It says 7:44
